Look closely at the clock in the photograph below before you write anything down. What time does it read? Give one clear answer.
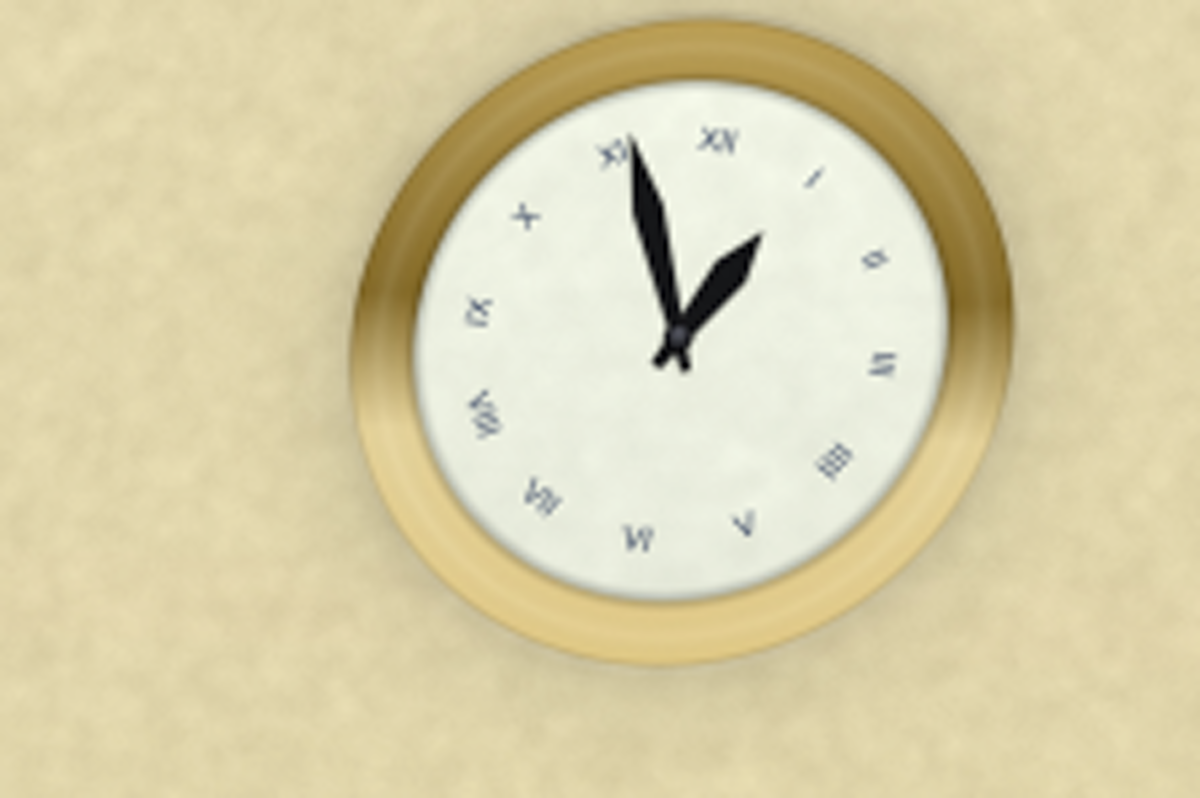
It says 12:56
